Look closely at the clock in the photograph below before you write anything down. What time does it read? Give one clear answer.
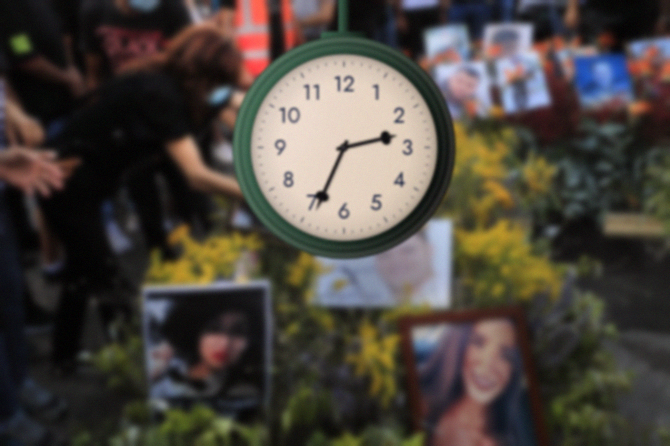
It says 2:34
